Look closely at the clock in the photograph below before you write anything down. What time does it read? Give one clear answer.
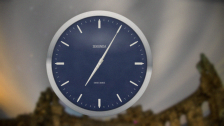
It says 7:05
